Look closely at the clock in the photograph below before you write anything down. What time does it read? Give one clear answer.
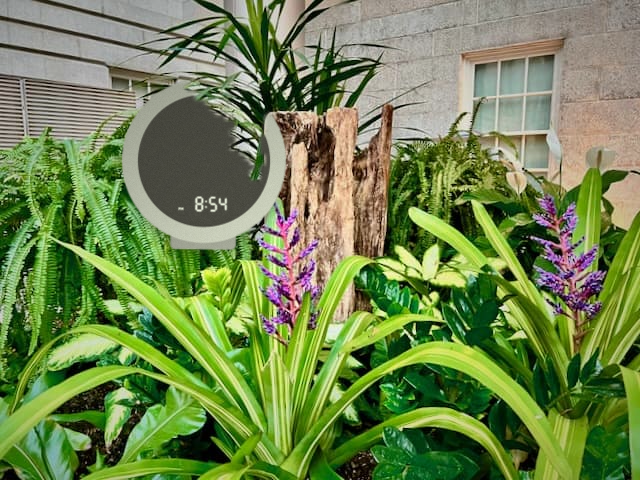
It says 8:54
